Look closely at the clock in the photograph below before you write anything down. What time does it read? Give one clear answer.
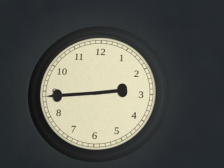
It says 2:44
